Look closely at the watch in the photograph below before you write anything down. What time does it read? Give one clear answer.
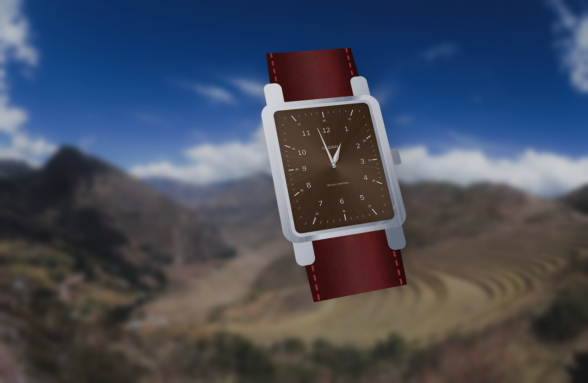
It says 12:58
